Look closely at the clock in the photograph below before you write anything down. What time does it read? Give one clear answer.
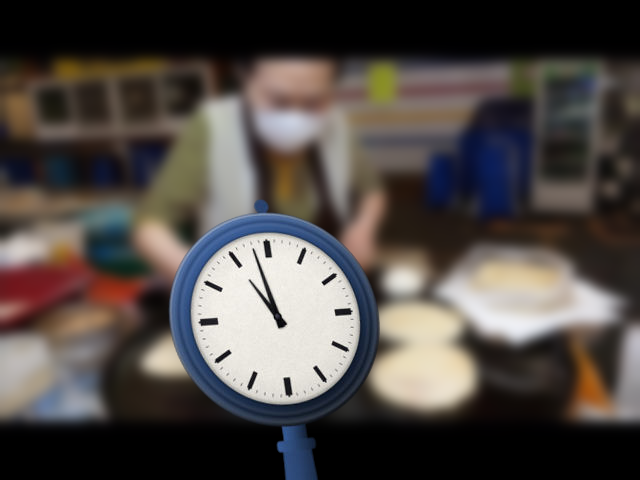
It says 10:58
